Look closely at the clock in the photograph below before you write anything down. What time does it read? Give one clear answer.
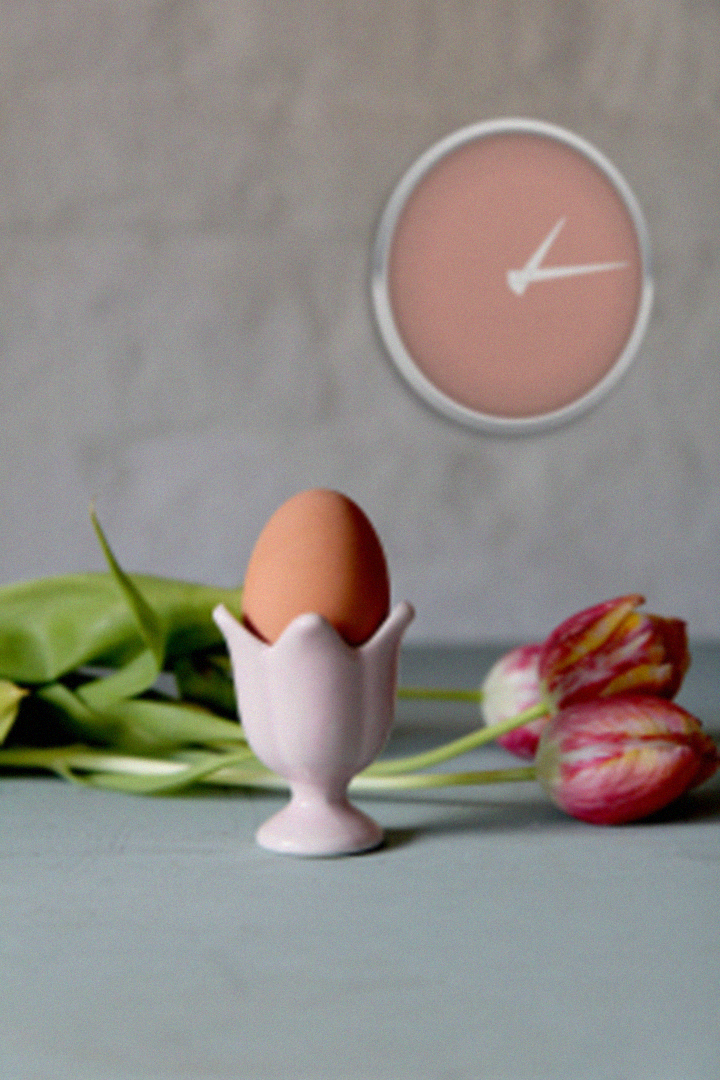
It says 1:14
